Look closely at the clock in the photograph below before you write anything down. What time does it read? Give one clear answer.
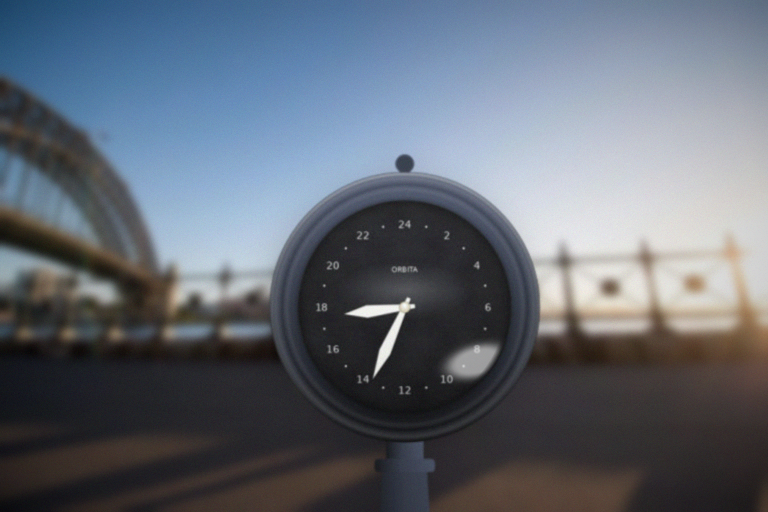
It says 17:34
